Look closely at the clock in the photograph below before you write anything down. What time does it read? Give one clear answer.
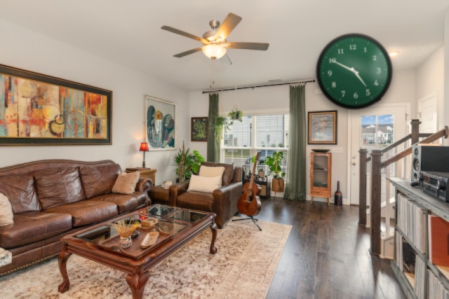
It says 4:50
